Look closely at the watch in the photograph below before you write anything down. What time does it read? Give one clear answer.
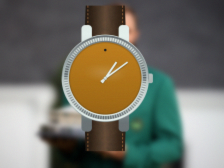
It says 1:09
